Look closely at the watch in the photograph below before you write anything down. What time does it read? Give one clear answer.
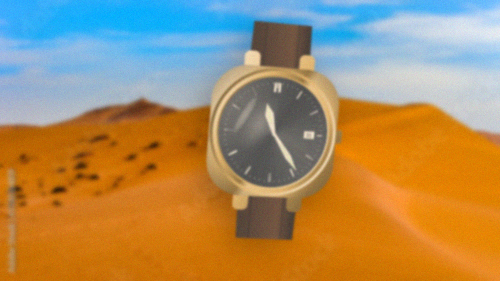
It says 11:24
